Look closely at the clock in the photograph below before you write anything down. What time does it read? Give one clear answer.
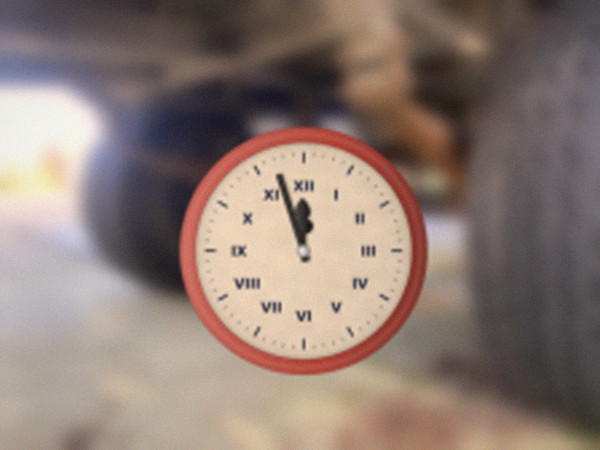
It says 11:57
